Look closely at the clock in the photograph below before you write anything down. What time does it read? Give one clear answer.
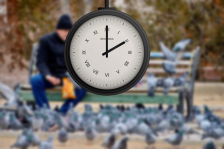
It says 2:00
